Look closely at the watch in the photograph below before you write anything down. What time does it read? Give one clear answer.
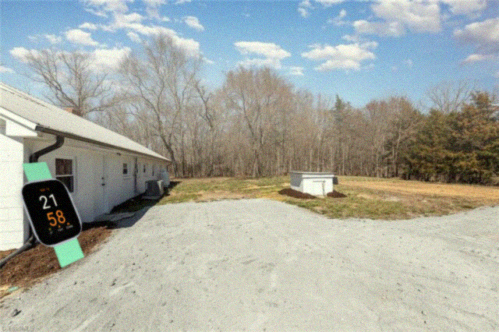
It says 21:58
